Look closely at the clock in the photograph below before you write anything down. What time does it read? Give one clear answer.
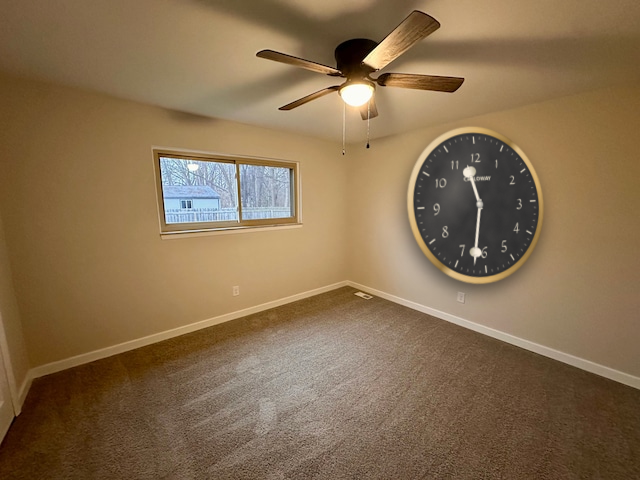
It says 11:32
